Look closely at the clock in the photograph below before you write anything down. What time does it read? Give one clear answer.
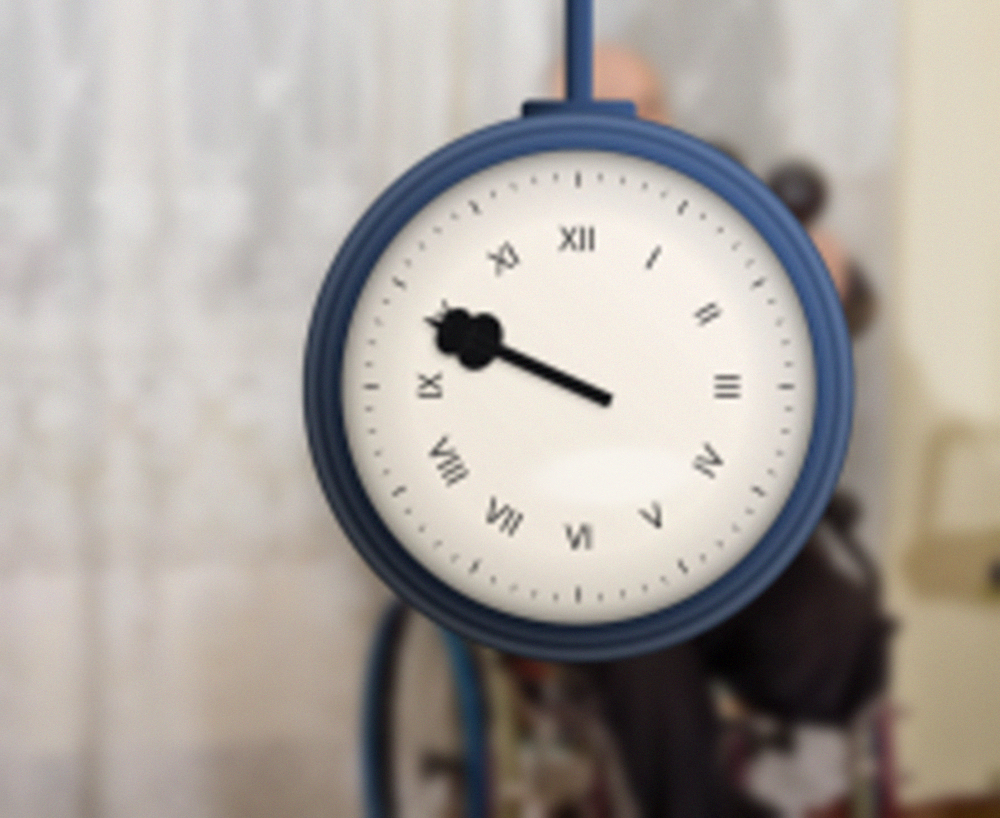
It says 9:49
